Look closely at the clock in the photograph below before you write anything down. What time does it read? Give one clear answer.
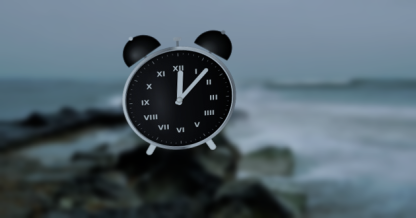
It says 12:07
